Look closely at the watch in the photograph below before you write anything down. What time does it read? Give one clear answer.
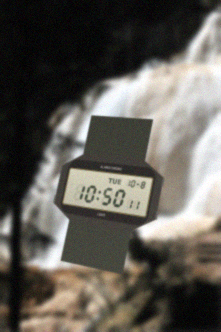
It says 10:50
